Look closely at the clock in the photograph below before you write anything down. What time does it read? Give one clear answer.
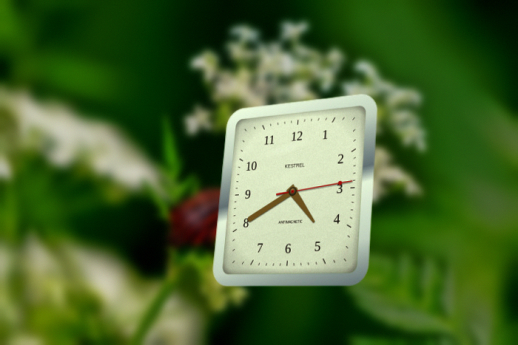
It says 4:40:14
